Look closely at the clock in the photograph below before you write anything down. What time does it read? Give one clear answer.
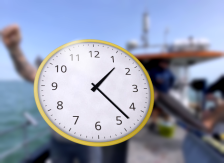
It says 1:23
